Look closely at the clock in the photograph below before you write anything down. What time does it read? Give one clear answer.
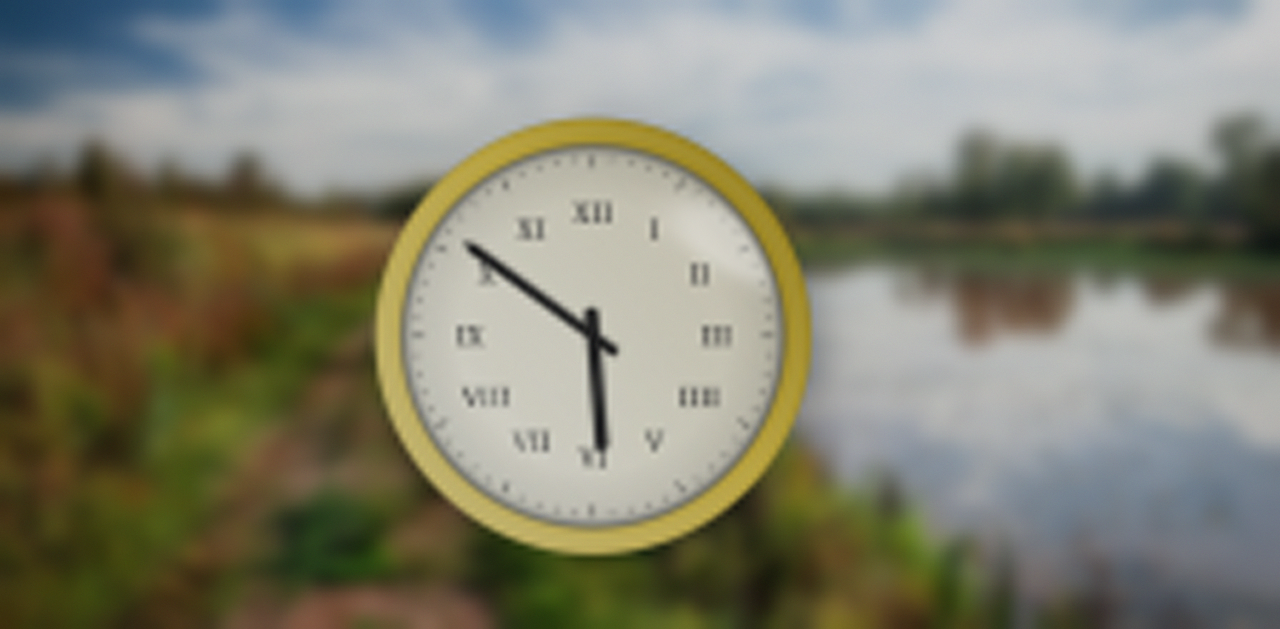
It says 5:51
